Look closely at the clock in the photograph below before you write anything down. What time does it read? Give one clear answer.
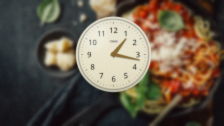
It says 1:17
